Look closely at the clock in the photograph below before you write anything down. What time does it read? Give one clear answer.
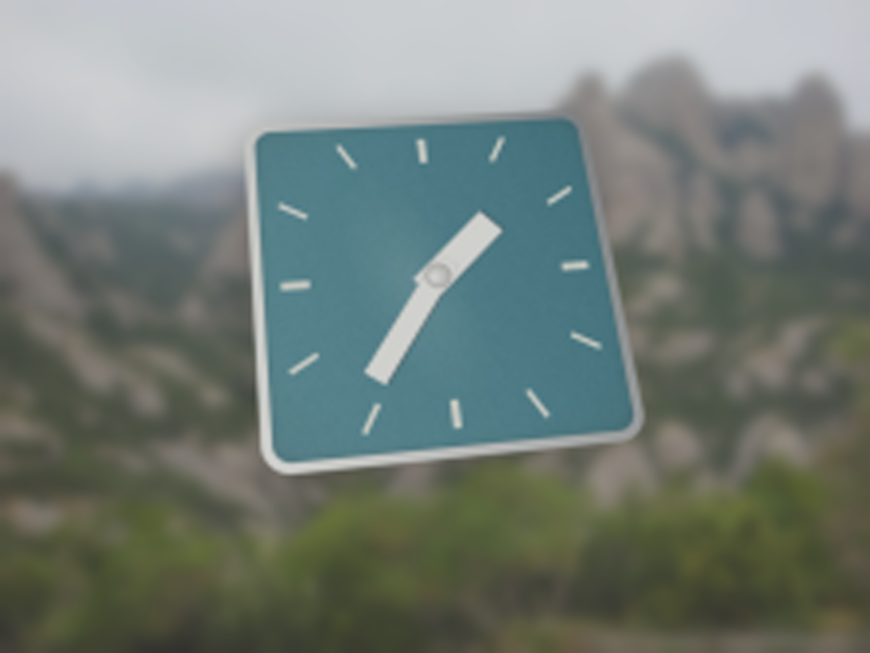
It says 1:36
